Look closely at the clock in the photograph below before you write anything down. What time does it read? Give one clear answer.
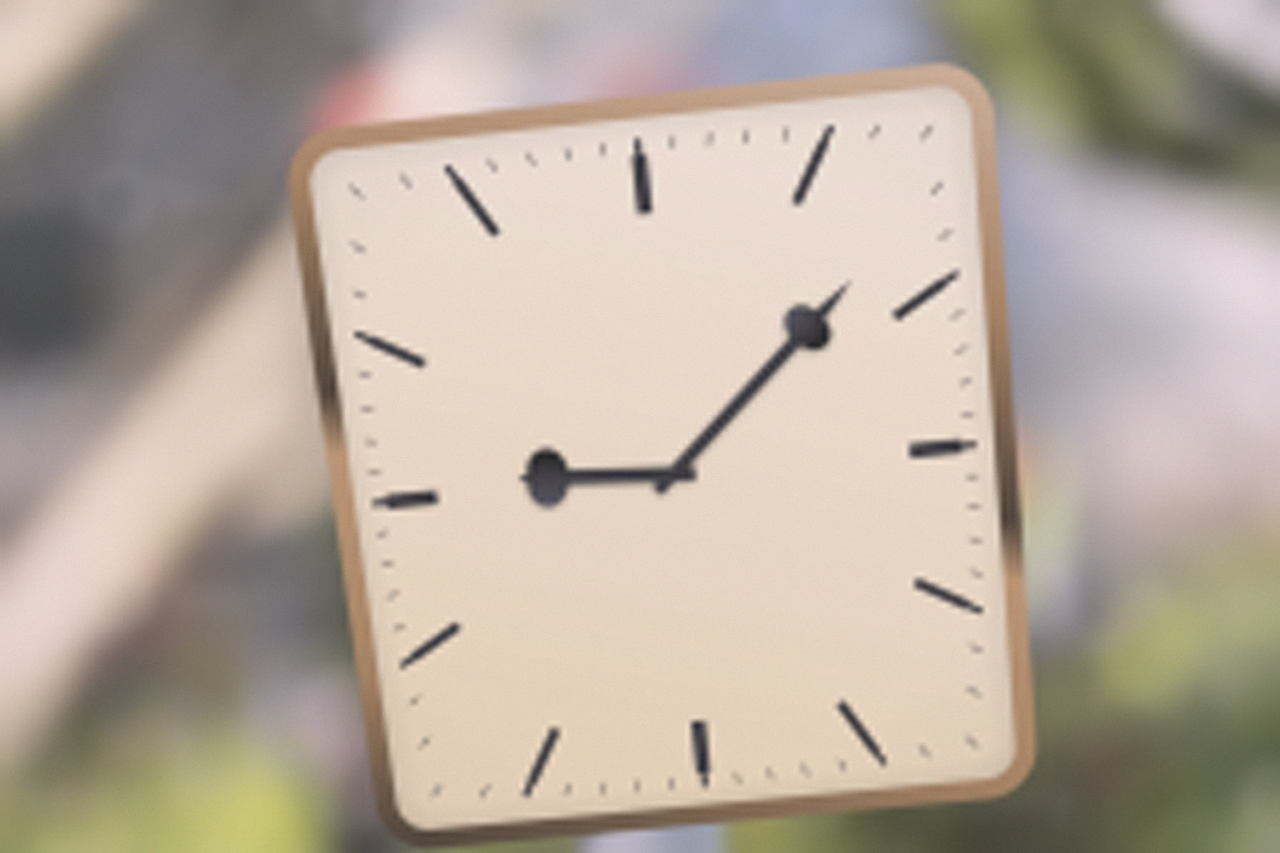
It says 9:08
